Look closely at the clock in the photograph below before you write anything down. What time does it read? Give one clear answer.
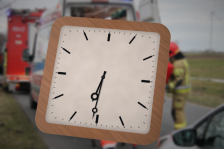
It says 6:31
